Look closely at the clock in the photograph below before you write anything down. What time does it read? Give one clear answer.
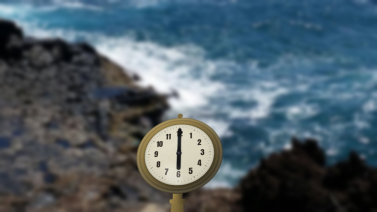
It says 6:00
